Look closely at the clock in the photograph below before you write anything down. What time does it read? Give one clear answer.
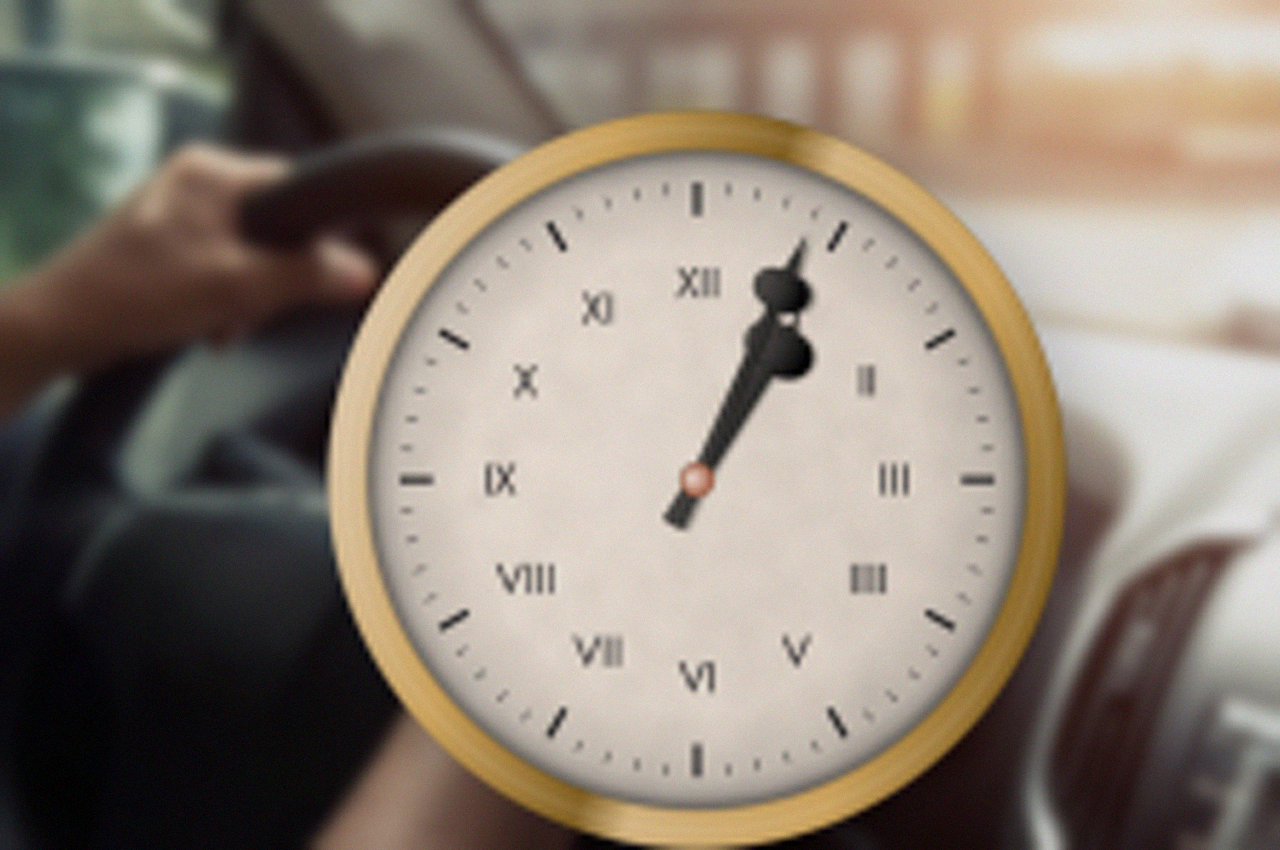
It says 1:04
